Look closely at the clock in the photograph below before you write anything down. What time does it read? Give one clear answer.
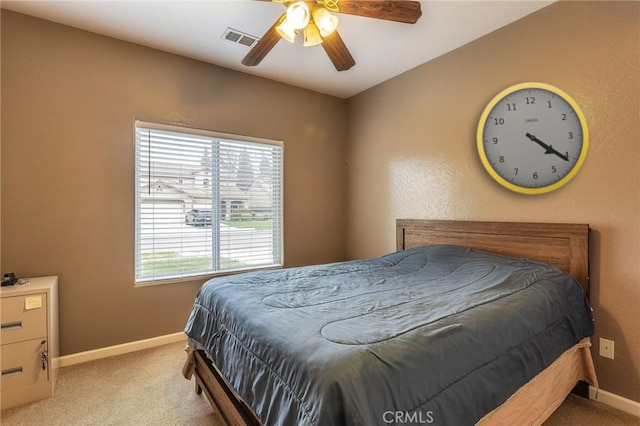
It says 4:21
